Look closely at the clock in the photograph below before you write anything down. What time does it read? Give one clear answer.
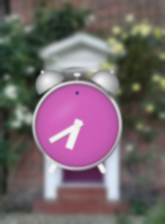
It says 6:40
